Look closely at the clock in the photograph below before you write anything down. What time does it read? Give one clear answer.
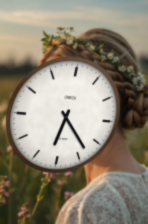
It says 6:23
